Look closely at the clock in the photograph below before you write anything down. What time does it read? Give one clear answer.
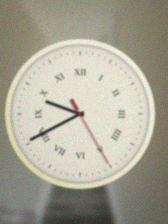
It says 9:40:25
